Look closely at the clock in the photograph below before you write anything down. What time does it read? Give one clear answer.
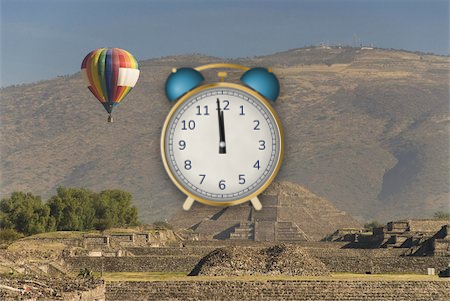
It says 11:59
